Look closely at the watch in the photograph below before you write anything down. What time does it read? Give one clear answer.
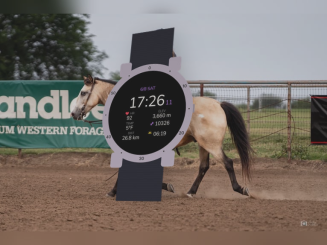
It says 17:26
